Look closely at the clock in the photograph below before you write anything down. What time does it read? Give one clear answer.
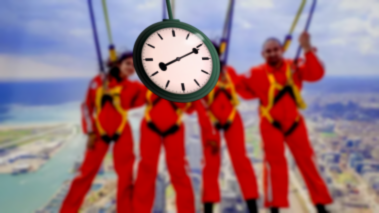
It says 8:11
